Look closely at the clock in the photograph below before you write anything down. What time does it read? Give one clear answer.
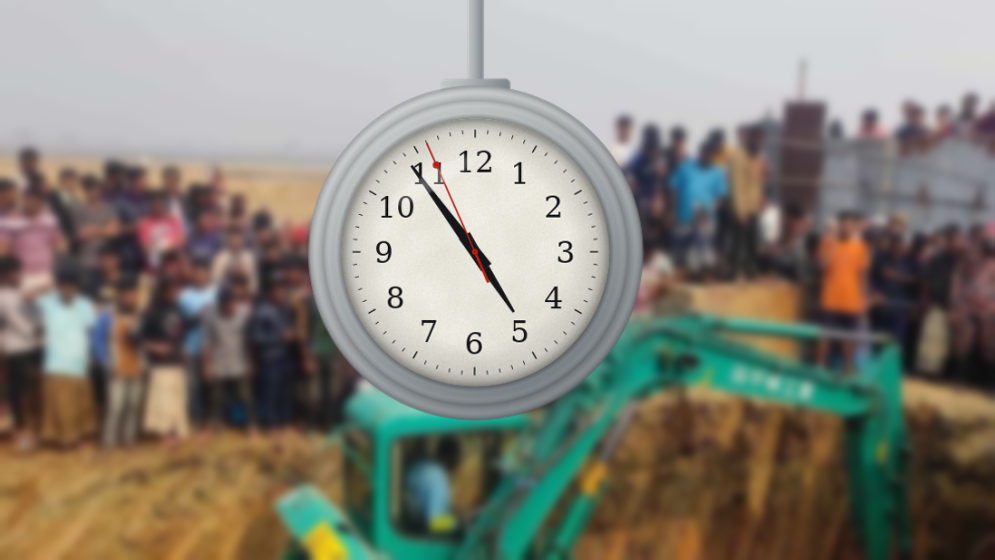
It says 4:53:56
